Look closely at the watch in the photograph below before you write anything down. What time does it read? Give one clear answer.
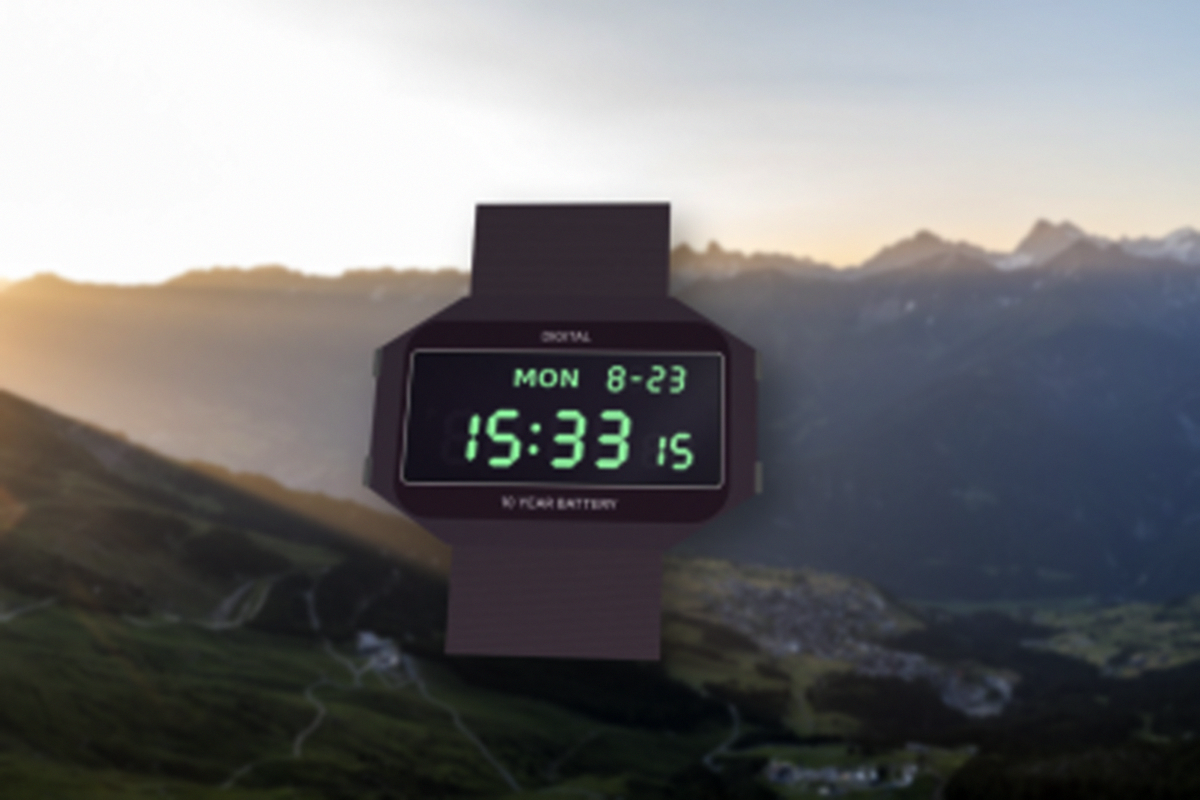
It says 15:33:15
